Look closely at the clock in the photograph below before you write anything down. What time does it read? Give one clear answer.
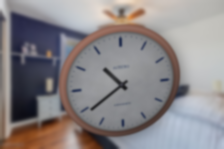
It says 10:39
